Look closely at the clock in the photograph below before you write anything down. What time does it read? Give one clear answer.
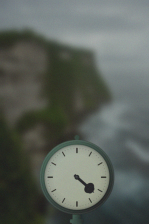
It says 4:22
